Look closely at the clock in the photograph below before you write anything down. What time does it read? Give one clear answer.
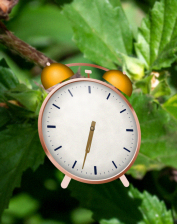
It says 6:33
